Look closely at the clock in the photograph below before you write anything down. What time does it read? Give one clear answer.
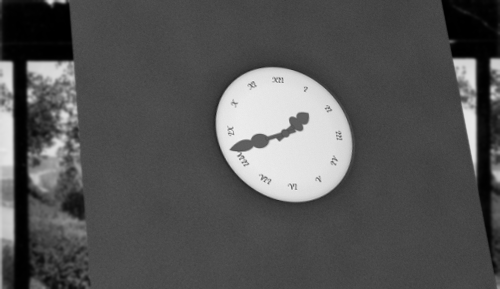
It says 1:42
